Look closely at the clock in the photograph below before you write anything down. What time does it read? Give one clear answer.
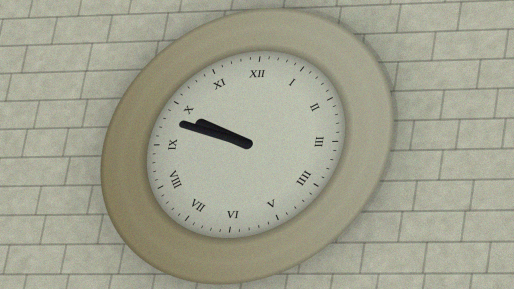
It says 9:48
